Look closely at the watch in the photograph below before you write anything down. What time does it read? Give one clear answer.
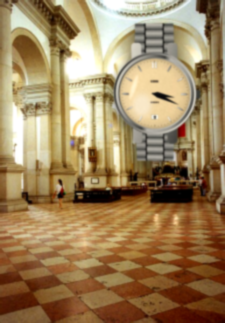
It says 3:19
